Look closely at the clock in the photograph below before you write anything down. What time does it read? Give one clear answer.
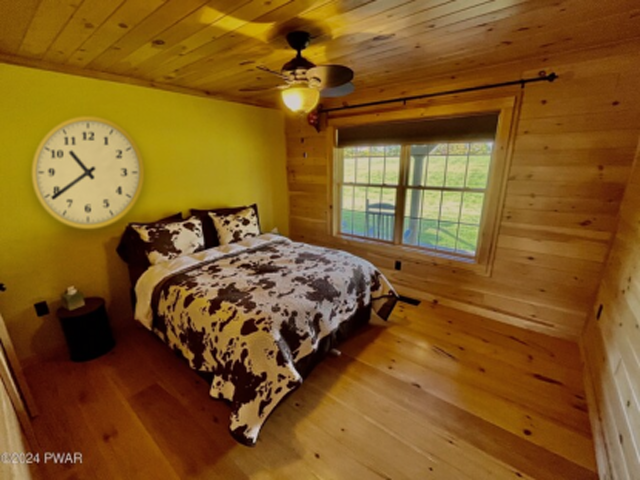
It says 10:39
